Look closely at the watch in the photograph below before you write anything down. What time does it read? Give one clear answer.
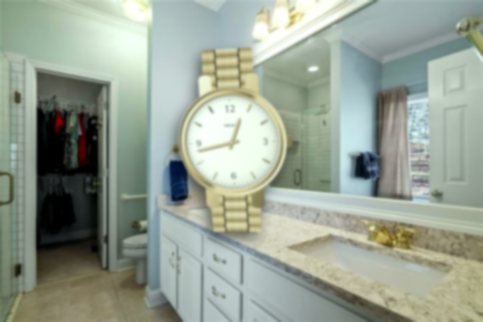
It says 12:43
